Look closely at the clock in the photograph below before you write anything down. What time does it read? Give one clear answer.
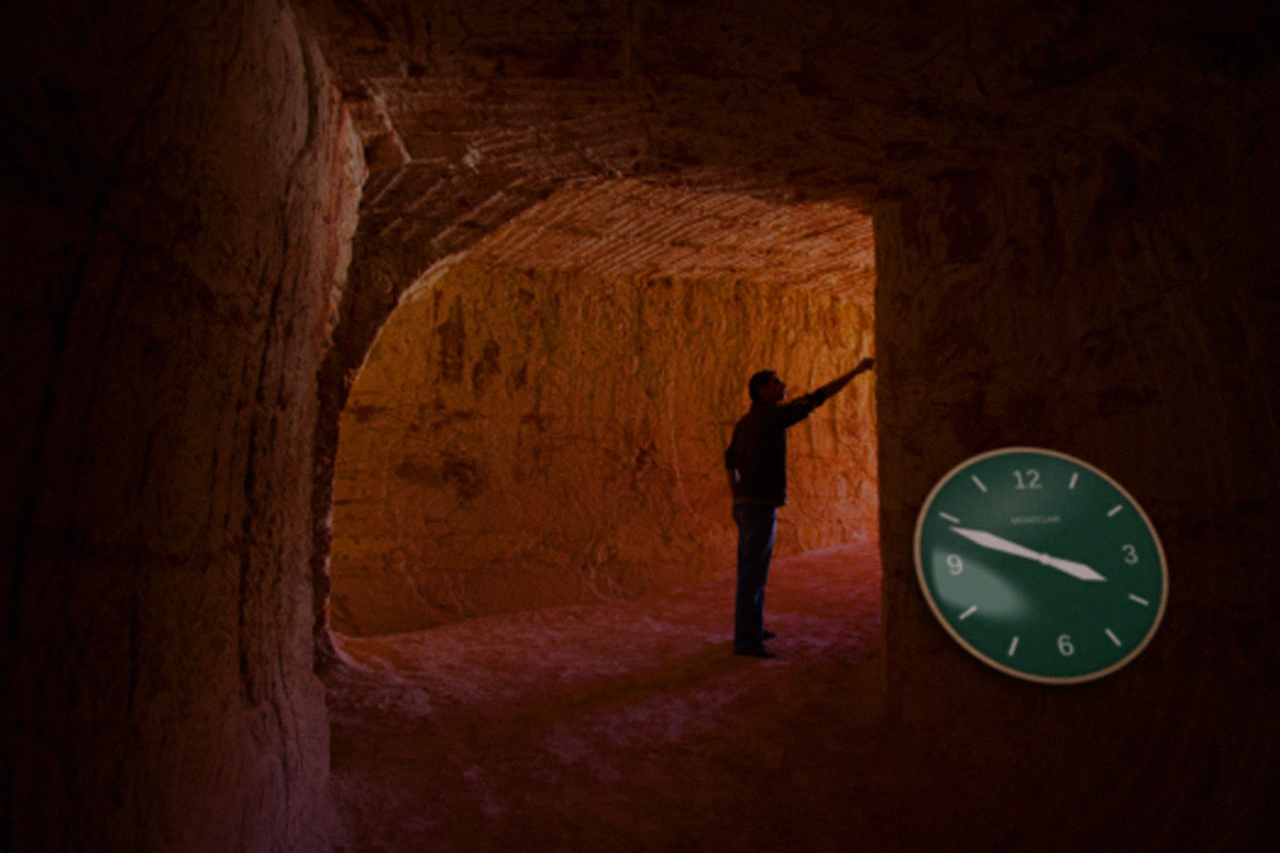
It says 3:49
